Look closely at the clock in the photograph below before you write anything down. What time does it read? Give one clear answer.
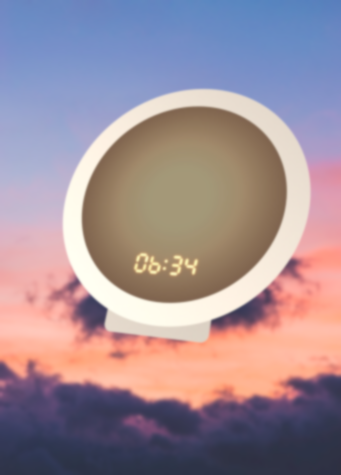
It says 6:34
